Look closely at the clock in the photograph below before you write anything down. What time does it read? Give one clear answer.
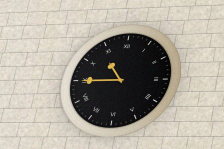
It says 10:45
